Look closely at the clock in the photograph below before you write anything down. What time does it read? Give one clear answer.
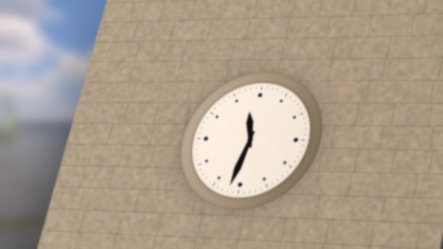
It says 11:32
